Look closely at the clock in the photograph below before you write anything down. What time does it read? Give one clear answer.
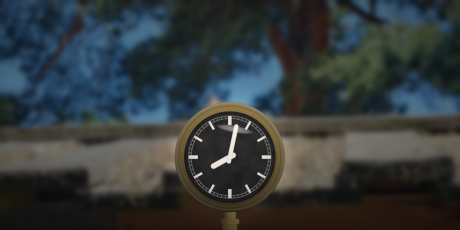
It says 8:02
